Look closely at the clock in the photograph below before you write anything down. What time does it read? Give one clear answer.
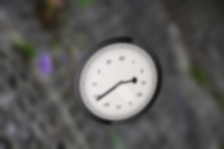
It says 2:39
